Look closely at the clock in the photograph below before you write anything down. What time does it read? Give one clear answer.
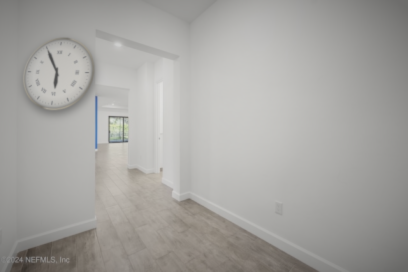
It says 5:55
